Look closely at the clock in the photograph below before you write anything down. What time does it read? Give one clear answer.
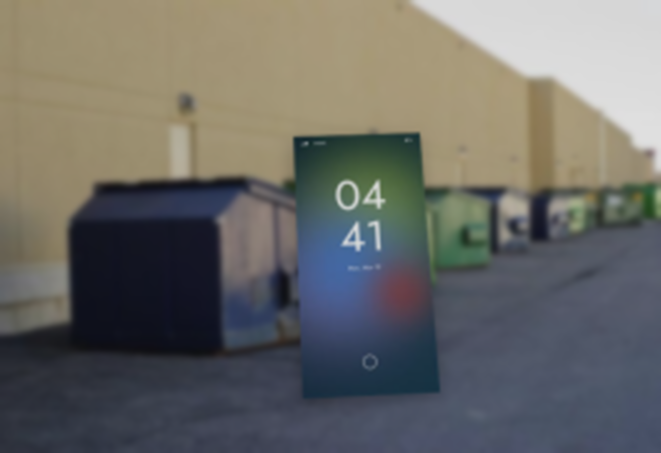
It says 4:41
